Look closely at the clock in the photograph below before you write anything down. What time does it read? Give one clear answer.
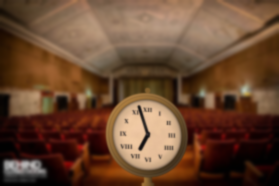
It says 6:57
